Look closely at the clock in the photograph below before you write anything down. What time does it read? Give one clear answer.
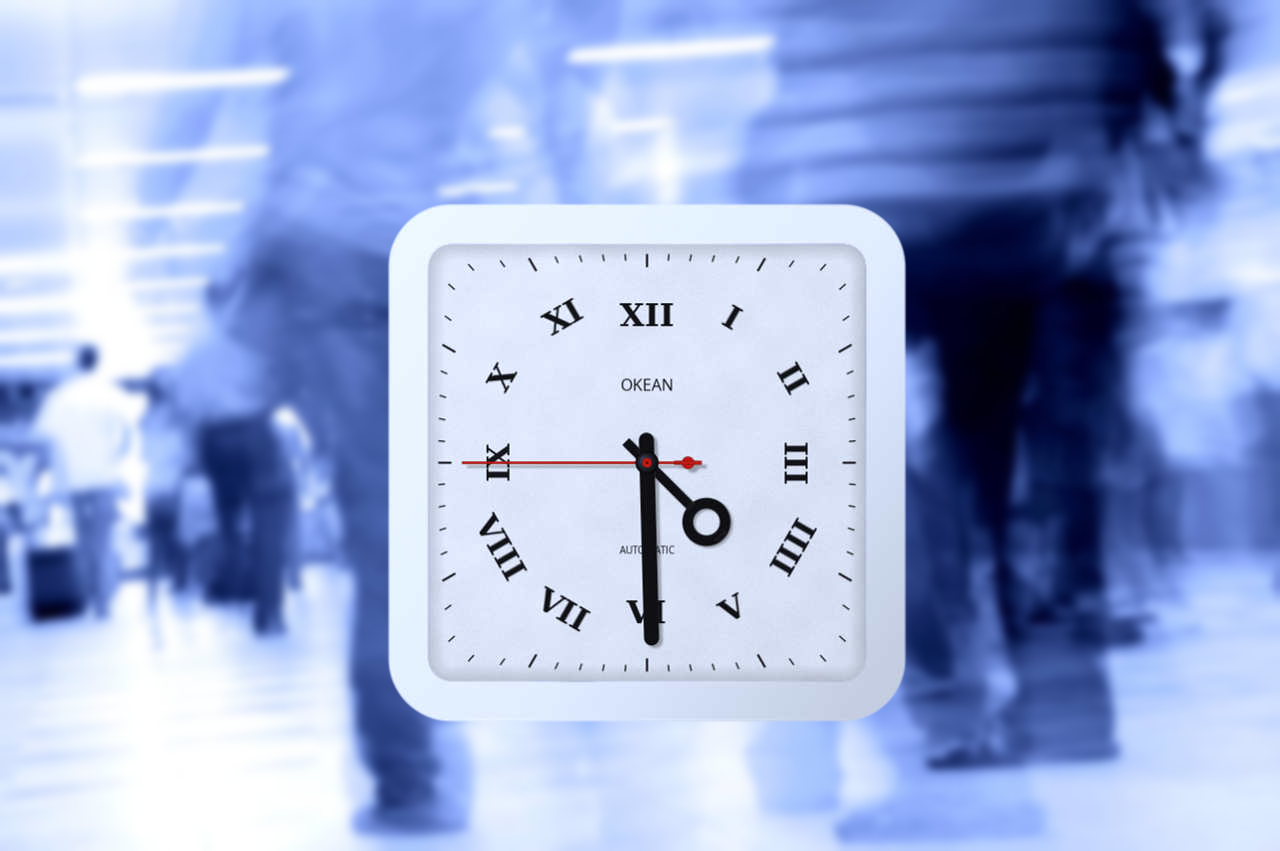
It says 4:29:45
